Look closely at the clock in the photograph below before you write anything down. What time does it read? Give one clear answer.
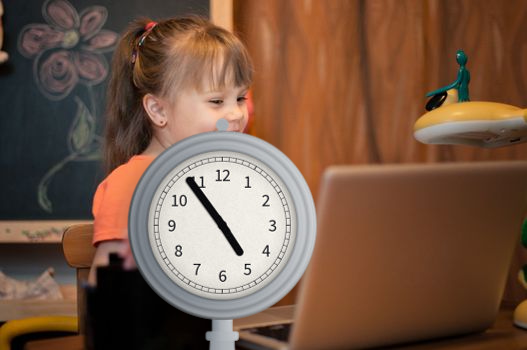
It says 4:54
